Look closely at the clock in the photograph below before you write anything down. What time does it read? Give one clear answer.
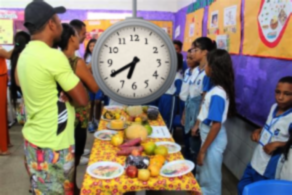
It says 6:40
